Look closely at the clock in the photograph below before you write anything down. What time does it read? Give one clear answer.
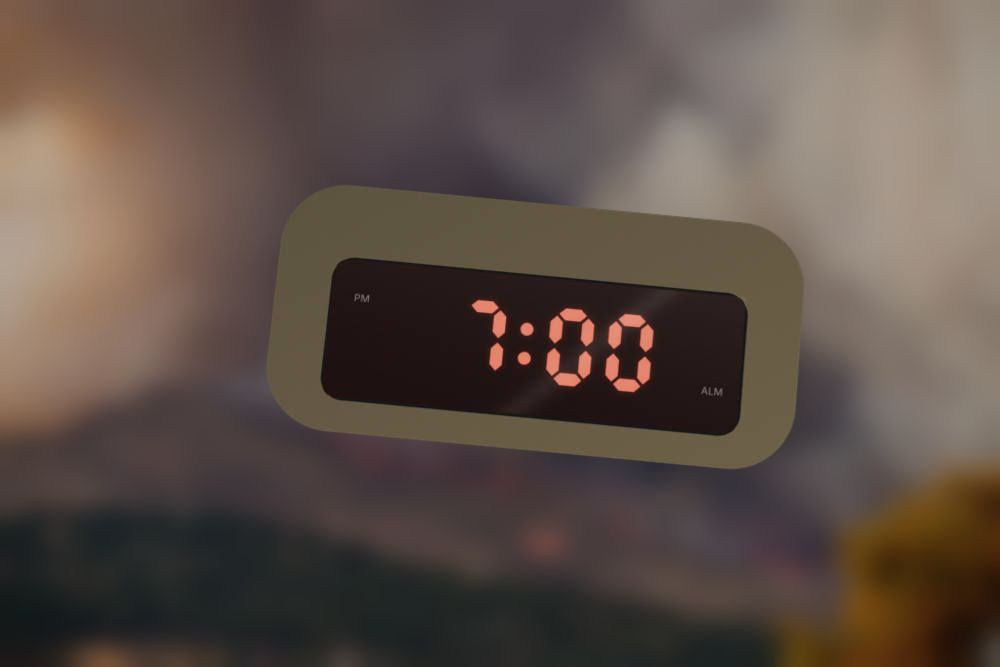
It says 7:00
